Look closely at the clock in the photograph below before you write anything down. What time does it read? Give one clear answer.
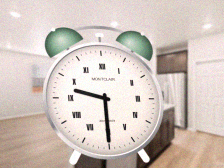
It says 9:30
